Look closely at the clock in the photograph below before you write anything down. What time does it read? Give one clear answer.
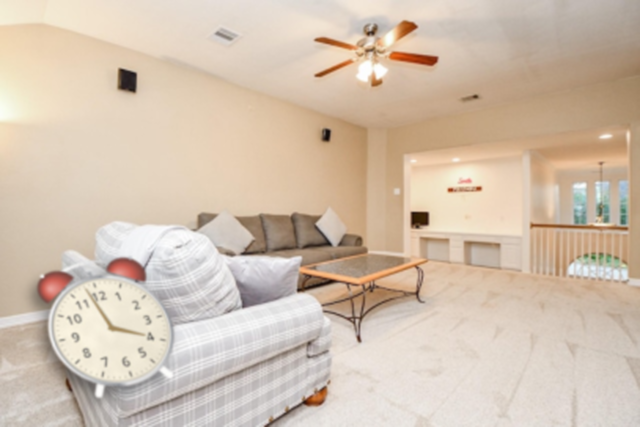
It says 3:58
